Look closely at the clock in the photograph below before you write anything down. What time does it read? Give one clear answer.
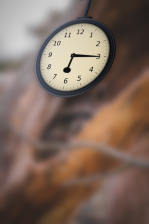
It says 6:15
